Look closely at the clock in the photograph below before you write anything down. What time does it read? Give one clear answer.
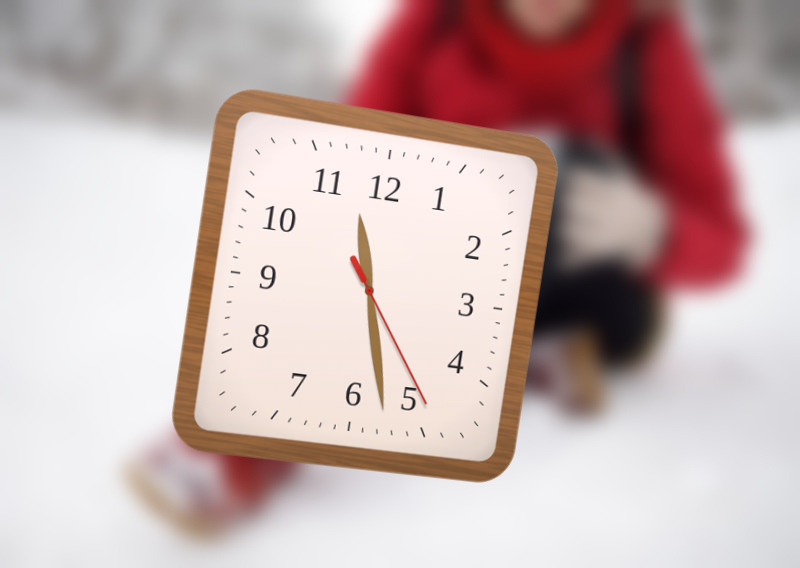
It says 11:27:24
